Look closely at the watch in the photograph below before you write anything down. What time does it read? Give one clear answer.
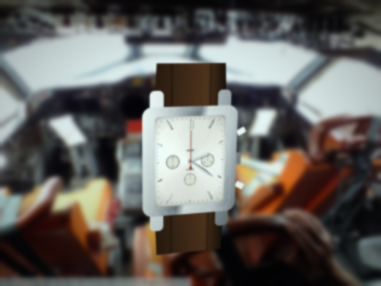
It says 2:21
